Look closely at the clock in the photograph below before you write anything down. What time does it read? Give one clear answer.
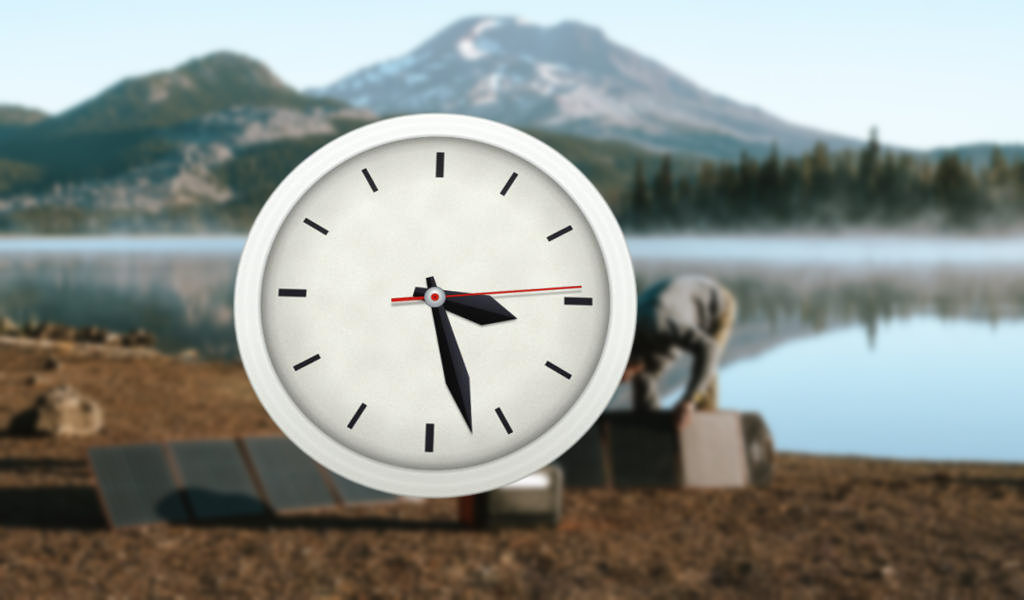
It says 3:27:14
